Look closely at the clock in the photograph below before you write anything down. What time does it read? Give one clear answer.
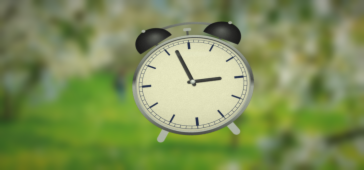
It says 2:57
